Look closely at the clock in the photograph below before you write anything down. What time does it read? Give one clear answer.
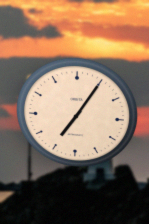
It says 7:05
